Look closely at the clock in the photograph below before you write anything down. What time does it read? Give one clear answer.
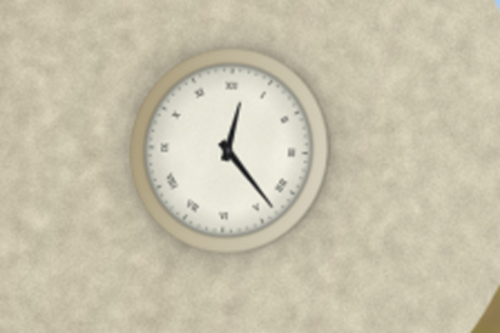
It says 12:23
